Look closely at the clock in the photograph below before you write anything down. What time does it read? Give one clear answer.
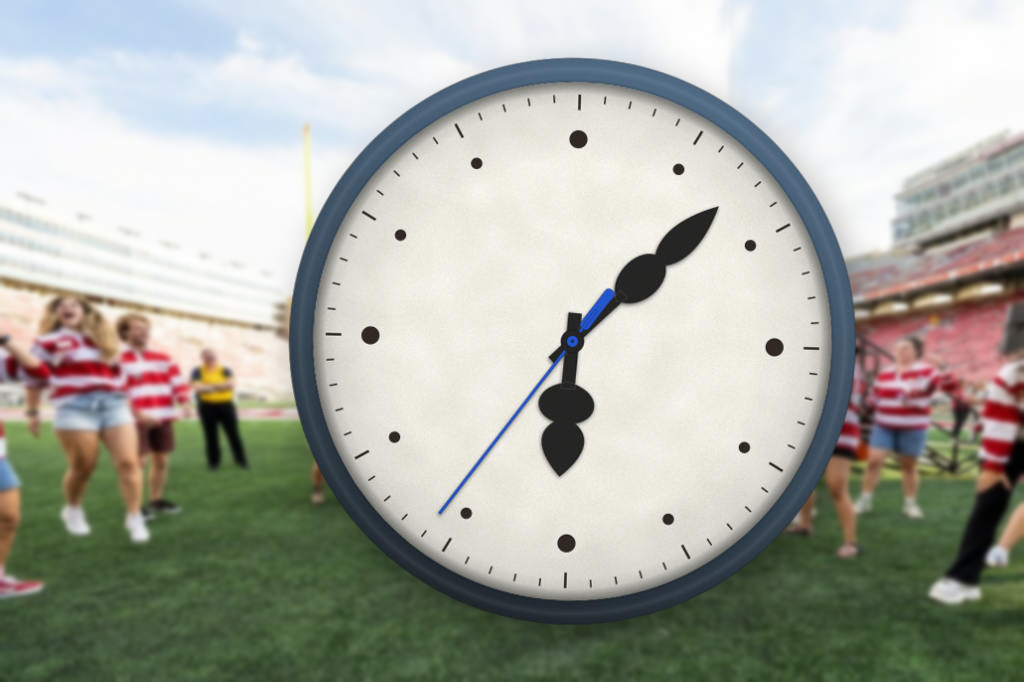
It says 6:07:36
